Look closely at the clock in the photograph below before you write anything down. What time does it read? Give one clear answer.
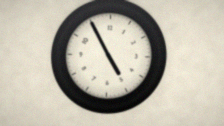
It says 4:55
